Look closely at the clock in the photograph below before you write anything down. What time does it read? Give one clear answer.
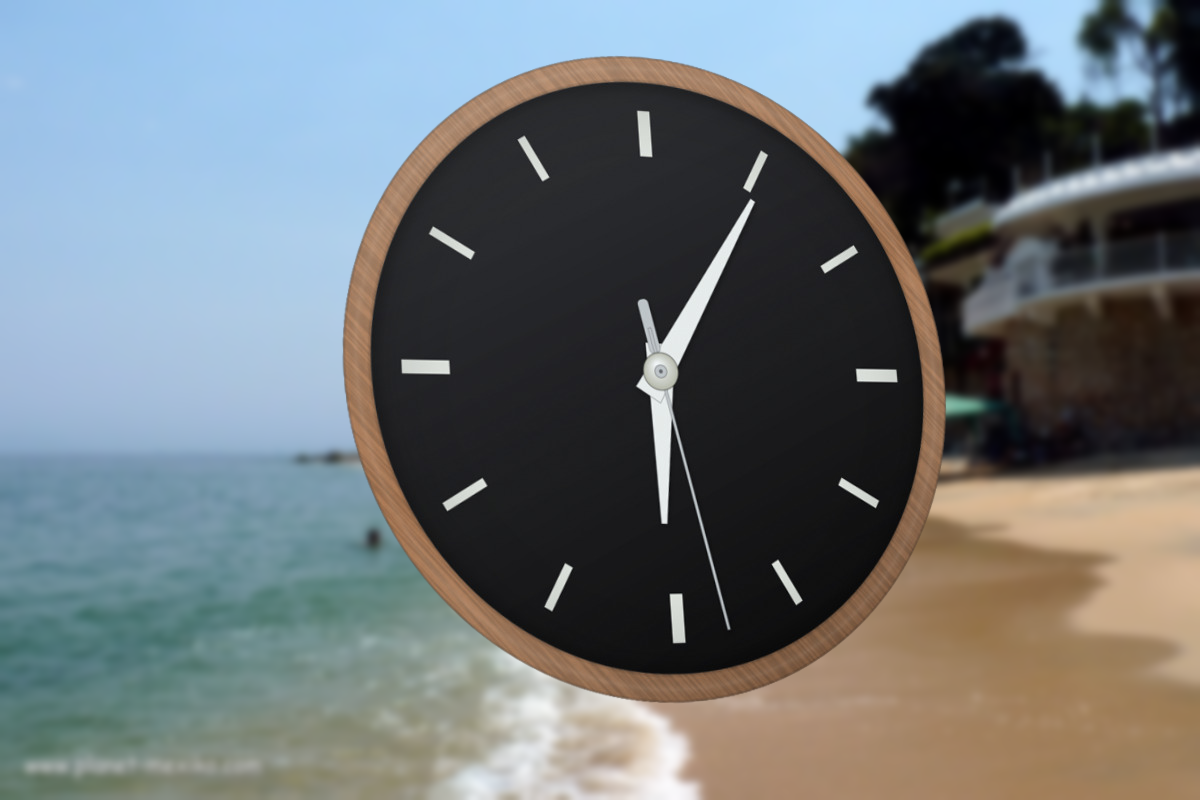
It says 6:05:28
